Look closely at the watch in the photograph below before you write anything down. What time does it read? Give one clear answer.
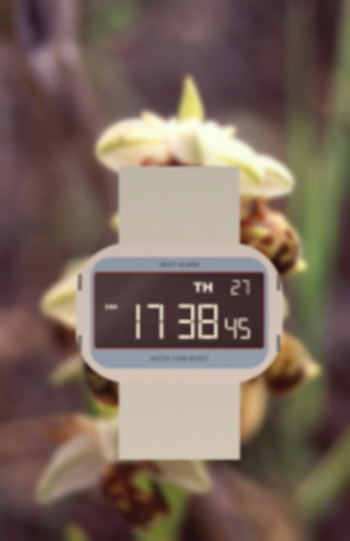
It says 17:38:45
